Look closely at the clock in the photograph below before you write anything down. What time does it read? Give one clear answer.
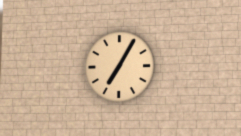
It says 7:05
